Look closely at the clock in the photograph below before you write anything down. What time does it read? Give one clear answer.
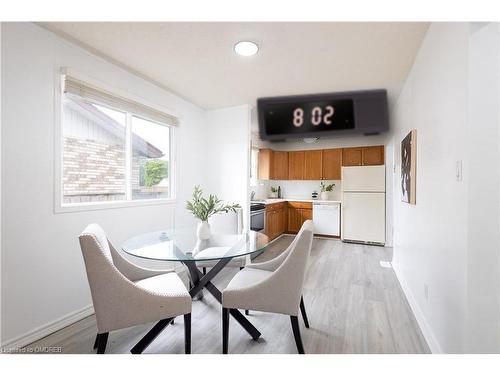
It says 8:02
